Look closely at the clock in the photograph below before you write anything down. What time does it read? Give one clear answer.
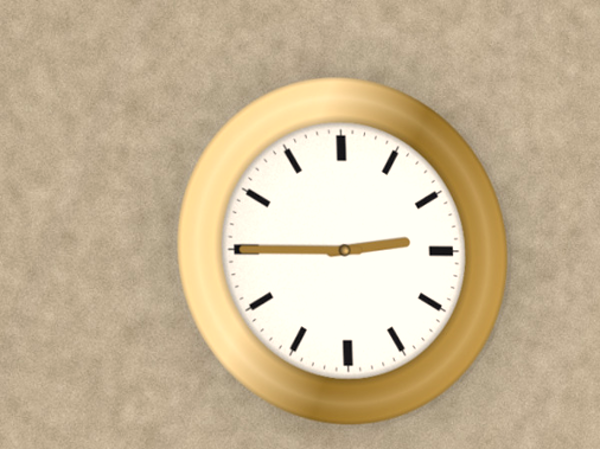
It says 2:45
